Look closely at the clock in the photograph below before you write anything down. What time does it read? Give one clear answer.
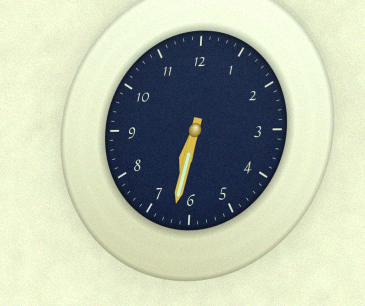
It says 6:32
